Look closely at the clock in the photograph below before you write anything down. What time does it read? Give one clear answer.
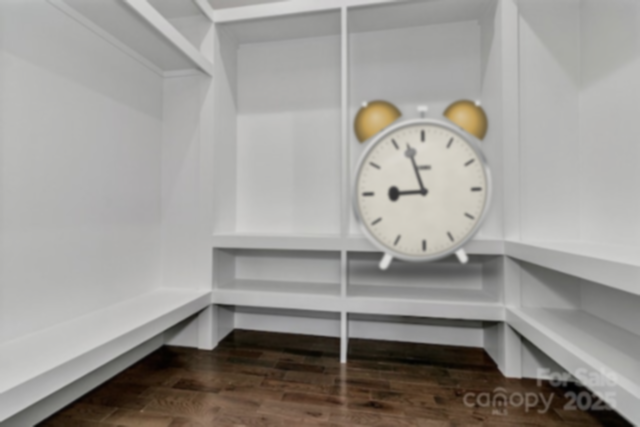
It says 8:57
